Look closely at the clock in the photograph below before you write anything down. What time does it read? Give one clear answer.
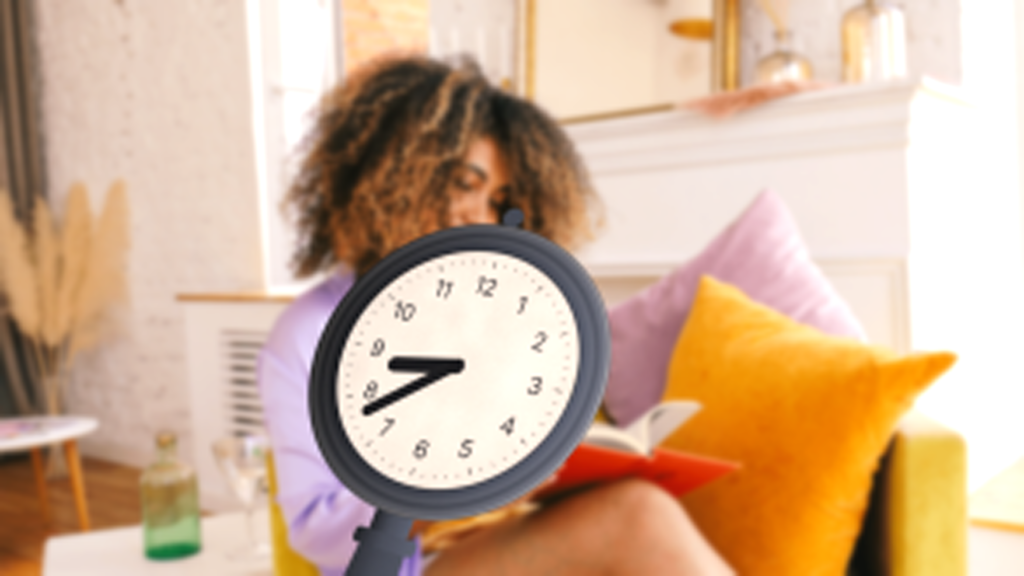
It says 8:38
